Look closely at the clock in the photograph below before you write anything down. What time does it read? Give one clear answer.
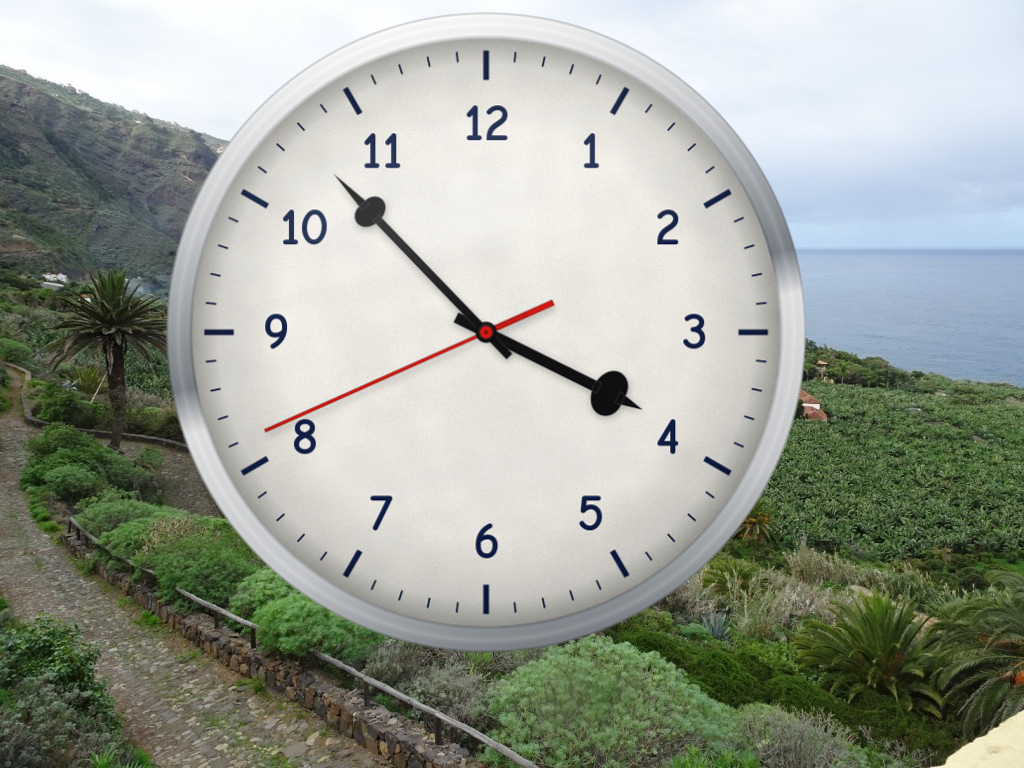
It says 3:52:41
